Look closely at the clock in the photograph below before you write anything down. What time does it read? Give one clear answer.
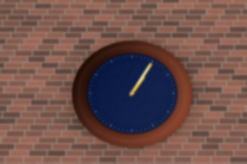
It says 1:05
